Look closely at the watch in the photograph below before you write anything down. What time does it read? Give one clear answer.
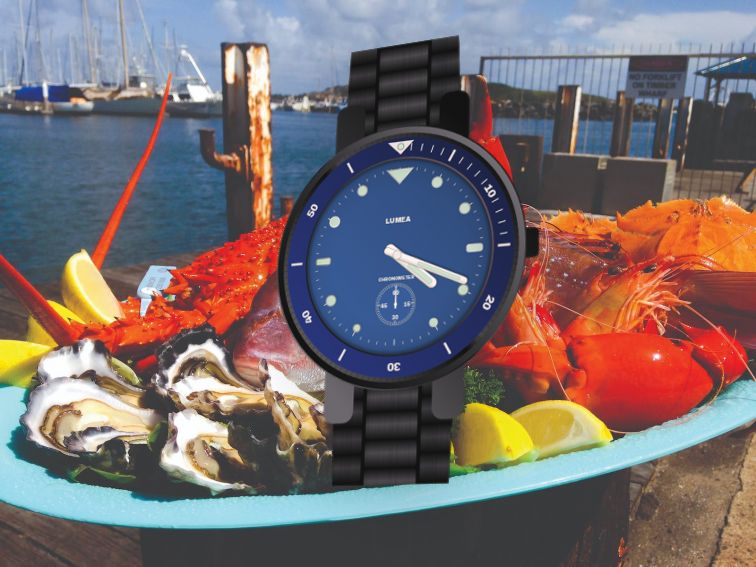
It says 4:19
